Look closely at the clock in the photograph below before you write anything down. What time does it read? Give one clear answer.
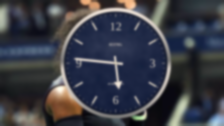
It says 5:46
